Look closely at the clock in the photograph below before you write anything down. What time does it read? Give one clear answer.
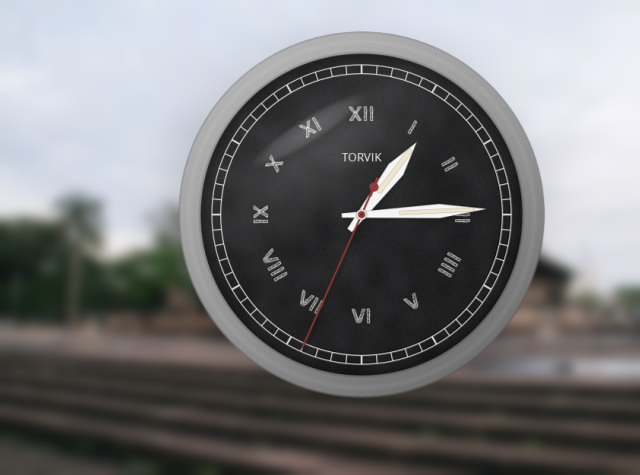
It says 1:14:34
